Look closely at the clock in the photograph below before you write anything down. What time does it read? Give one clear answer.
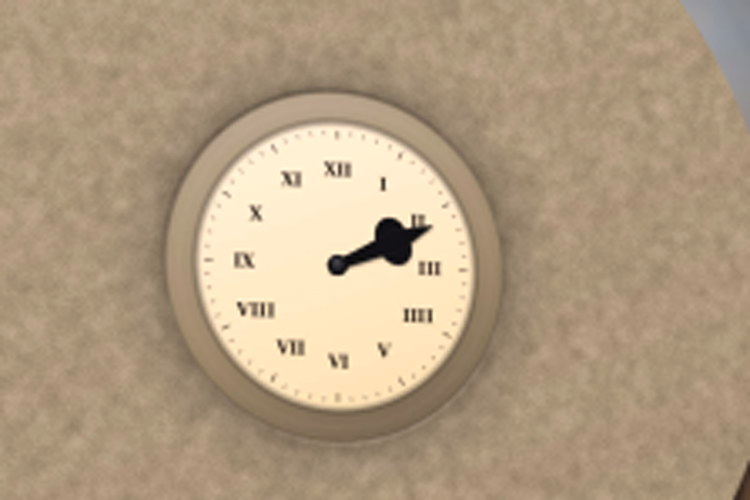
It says 2:11
